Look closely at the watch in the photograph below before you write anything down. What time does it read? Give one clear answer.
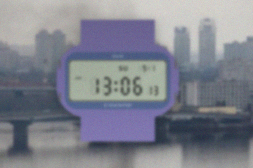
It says 13:06
